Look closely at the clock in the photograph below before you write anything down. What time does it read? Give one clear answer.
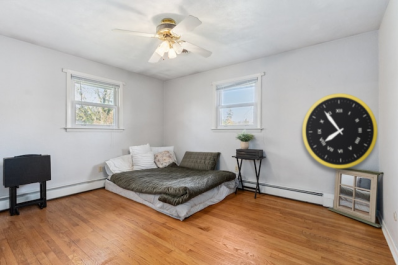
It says 7:54
